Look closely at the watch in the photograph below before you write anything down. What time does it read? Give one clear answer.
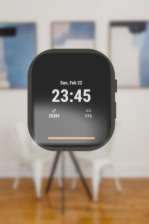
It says 23:45
